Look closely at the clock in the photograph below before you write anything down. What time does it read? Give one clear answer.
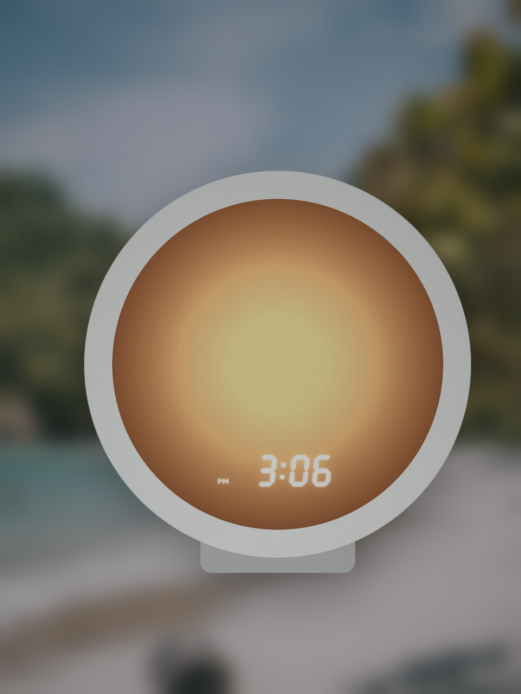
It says 3:06
